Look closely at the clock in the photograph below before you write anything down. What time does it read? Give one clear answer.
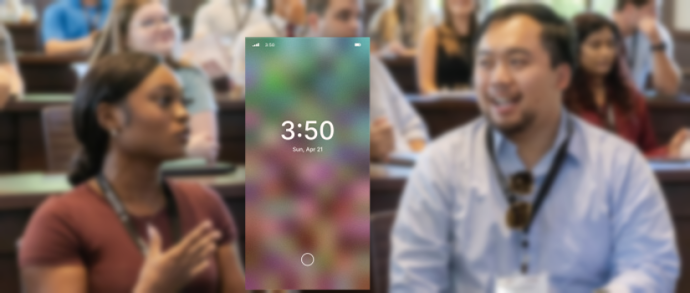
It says 3:50
